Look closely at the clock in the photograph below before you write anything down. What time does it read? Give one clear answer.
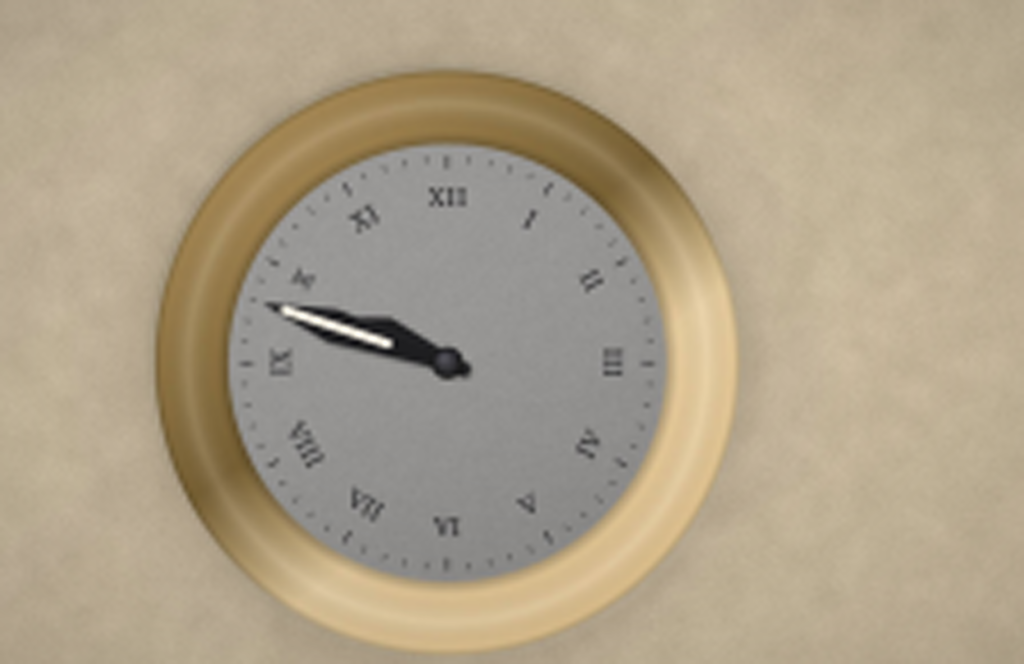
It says 9:48
